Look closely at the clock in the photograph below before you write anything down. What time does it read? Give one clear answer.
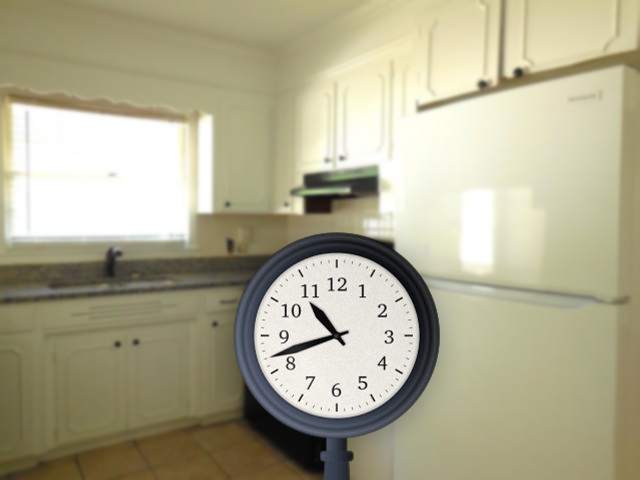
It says 10:42
